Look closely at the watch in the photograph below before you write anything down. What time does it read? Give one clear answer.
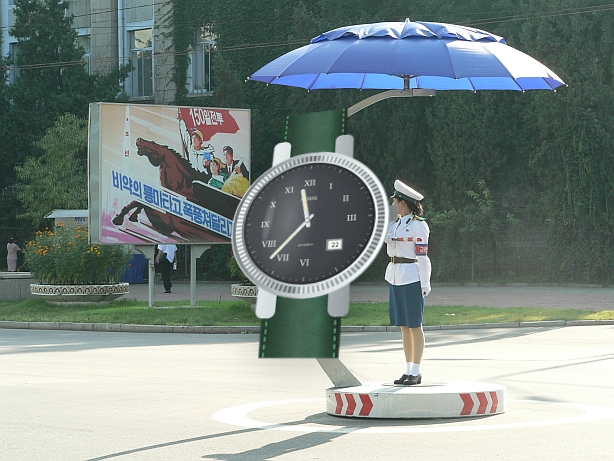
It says 11:37
